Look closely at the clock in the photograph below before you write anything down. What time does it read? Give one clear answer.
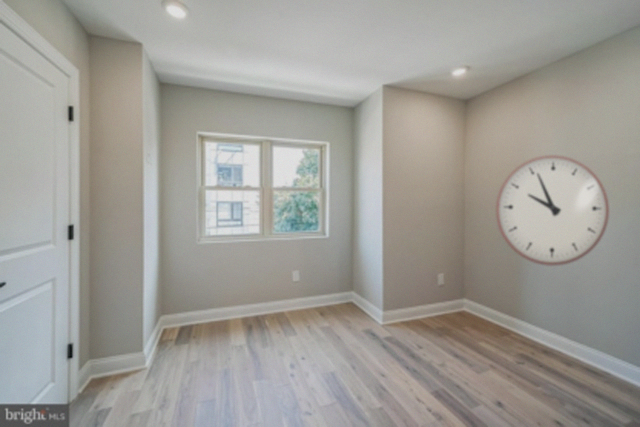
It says 9:56
